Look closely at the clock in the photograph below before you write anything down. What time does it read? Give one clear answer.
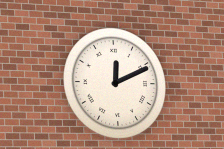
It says 12:11
